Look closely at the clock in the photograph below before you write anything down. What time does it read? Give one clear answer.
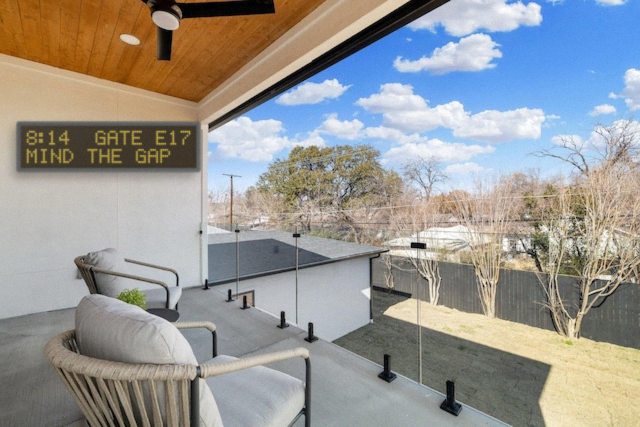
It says 8:14
